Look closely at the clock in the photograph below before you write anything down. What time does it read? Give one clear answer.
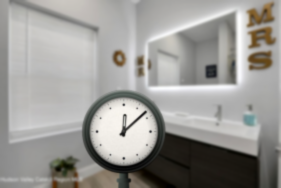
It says 12:08
